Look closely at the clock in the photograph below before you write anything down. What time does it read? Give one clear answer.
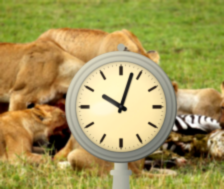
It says 10:03
